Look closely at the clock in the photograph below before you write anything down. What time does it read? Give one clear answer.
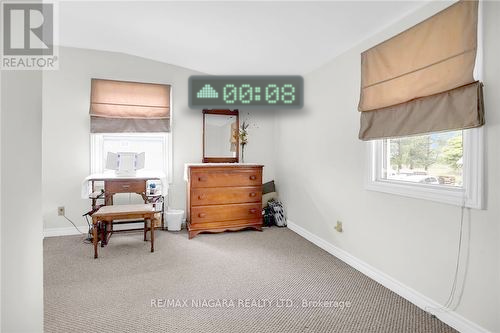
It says 0:08
